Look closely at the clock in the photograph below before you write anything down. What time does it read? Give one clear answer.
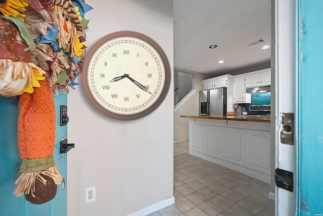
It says 8:21
